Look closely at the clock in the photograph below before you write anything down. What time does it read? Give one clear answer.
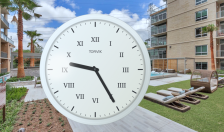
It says 9:25
